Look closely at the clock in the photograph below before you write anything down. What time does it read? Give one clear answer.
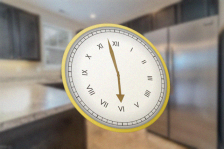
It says 5:58
